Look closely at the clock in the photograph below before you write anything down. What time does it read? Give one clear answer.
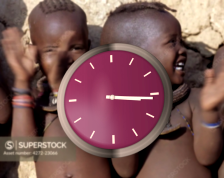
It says 3:16
